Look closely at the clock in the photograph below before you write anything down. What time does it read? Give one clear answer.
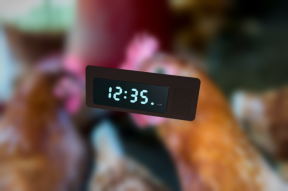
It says 12:35
